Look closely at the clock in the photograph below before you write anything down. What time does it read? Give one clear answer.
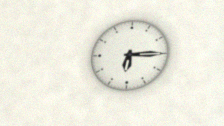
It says 6:15
